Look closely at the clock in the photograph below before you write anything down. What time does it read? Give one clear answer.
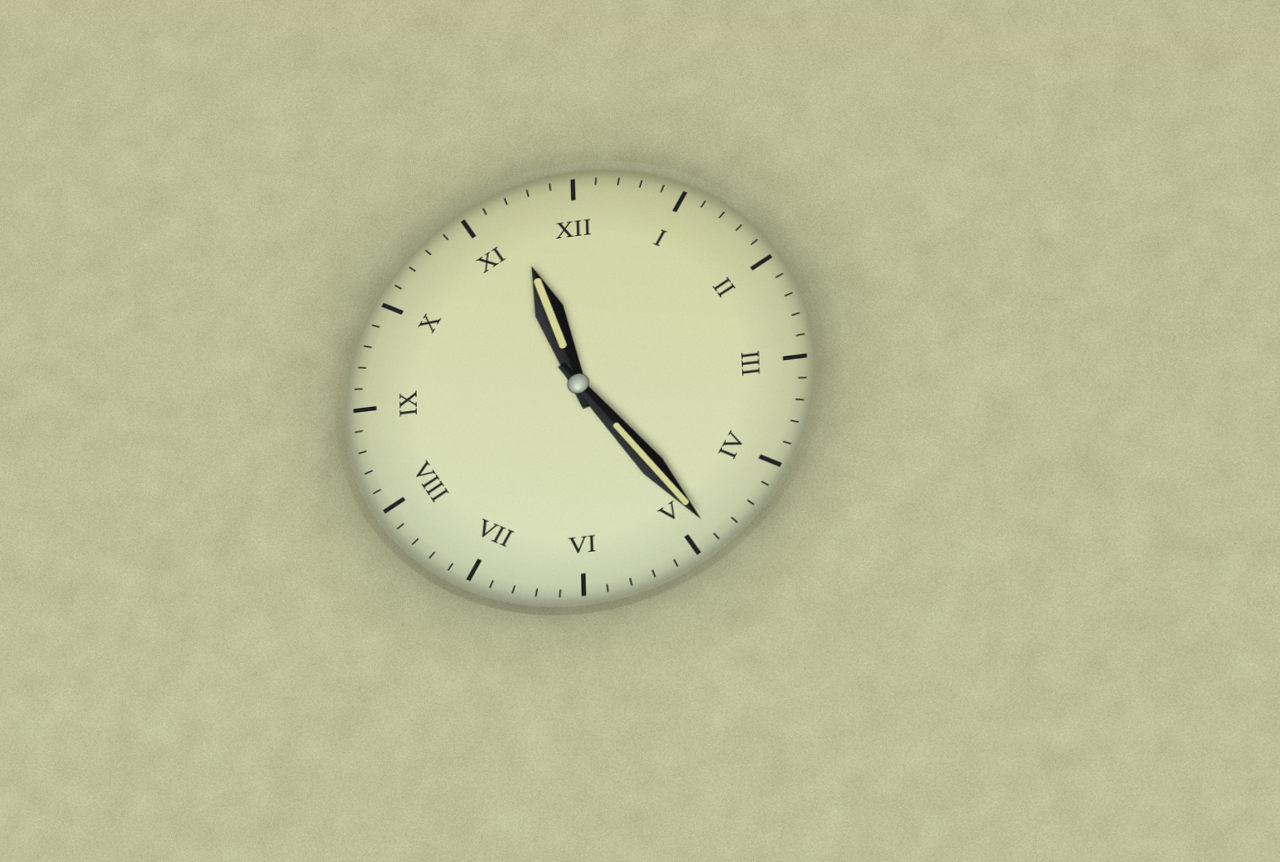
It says 11:24
